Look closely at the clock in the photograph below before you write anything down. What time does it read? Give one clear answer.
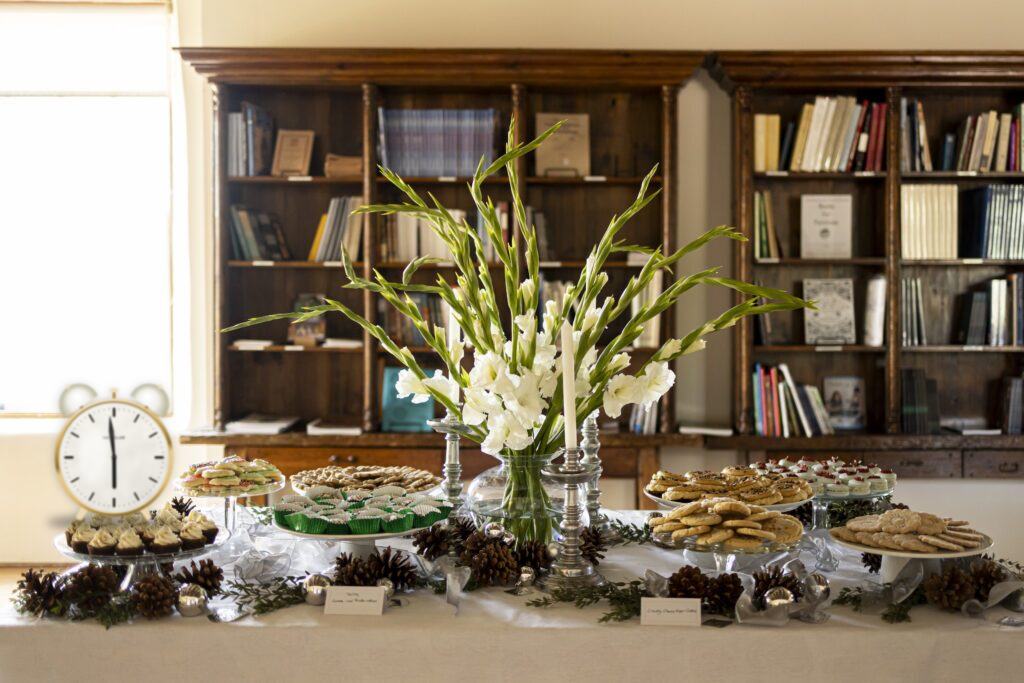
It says 5:59
